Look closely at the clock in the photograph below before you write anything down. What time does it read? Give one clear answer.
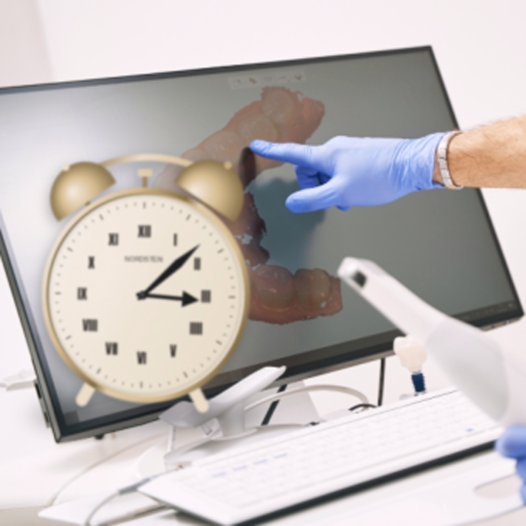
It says 3:08
